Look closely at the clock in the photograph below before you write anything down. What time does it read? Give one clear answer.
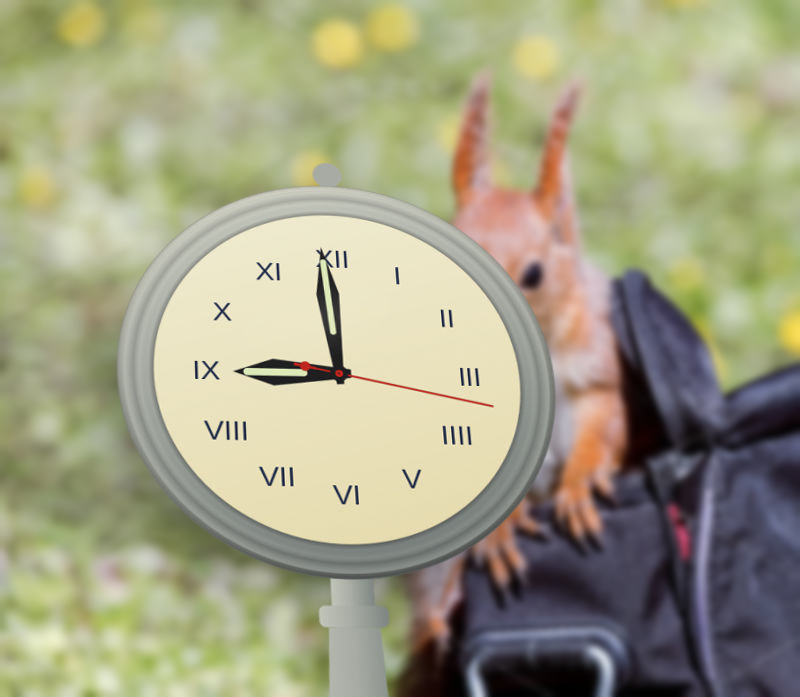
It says 8:59:17
